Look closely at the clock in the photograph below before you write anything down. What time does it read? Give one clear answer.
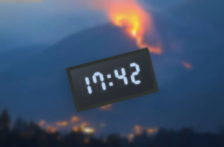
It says 17:42
